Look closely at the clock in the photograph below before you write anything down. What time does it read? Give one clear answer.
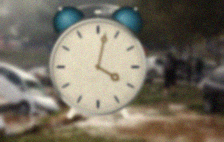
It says 4:02
